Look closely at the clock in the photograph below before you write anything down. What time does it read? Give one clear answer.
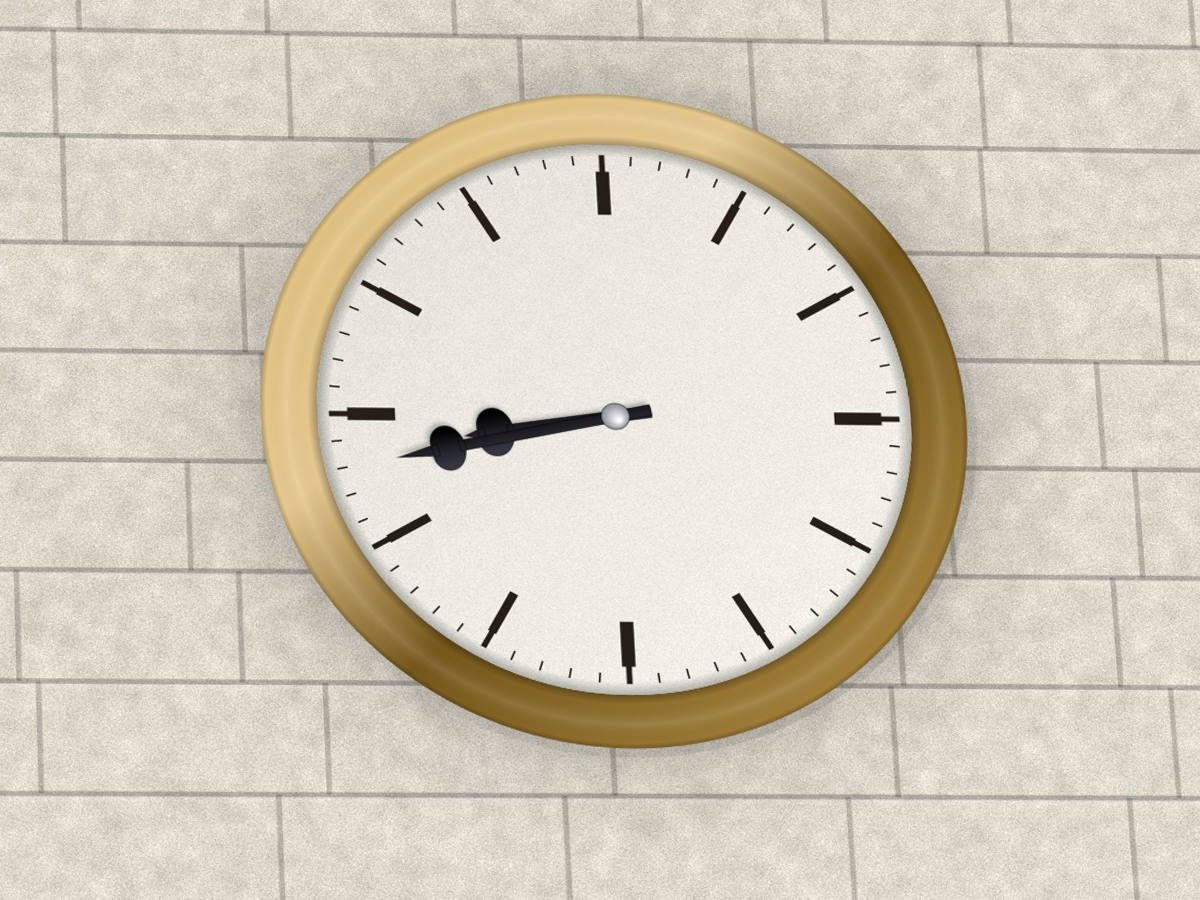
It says 8:43
